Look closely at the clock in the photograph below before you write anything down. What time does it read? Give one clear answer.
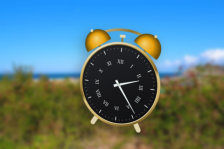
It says 2:24
